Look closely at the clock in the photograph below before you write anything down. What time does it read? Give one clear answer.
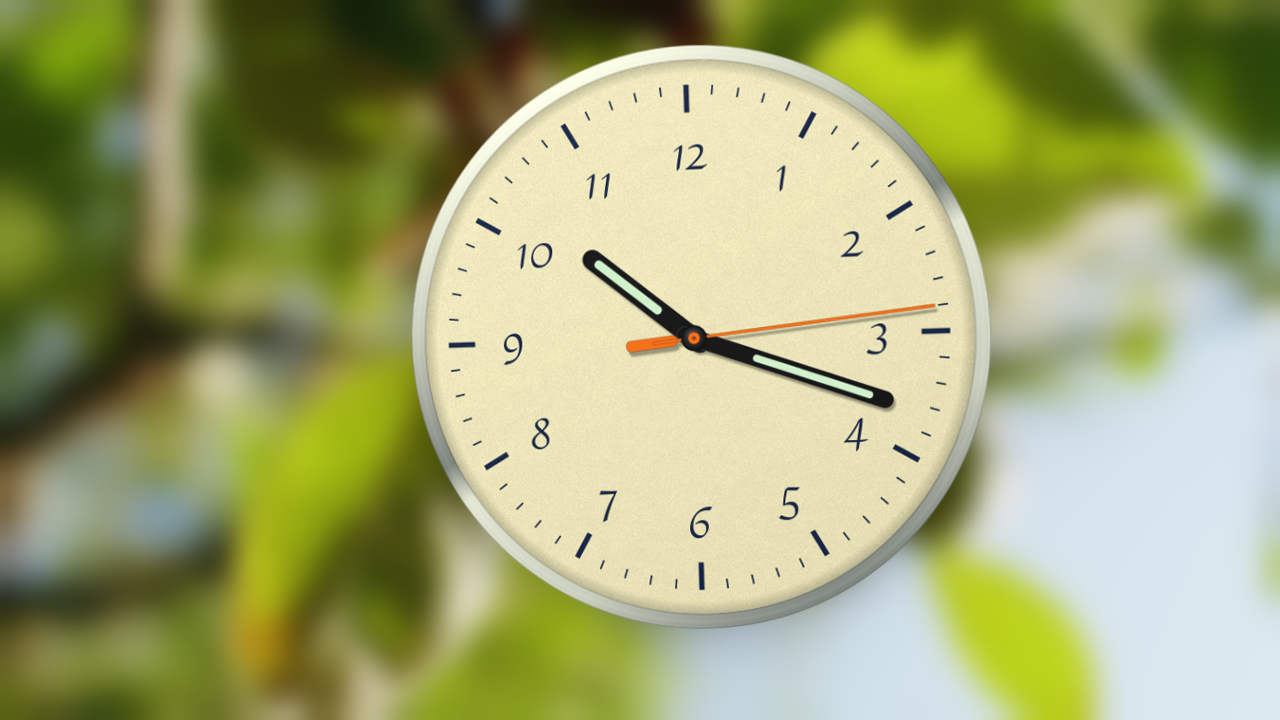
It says 10:18:14
